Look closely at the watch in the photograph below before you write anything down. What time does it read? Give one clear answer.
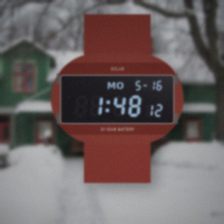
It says 1:48:12
